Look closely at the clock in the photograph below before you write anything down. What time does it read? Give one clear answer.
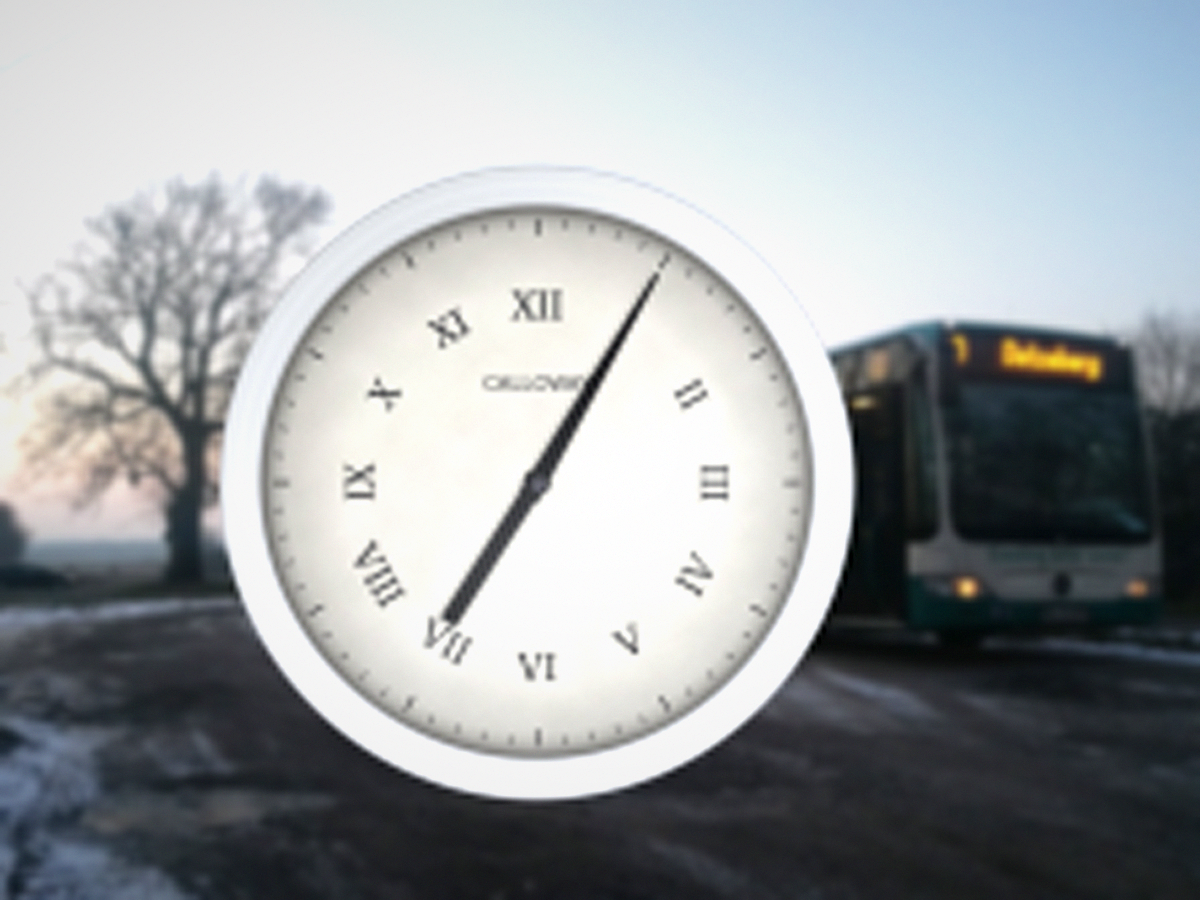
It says 7:05
